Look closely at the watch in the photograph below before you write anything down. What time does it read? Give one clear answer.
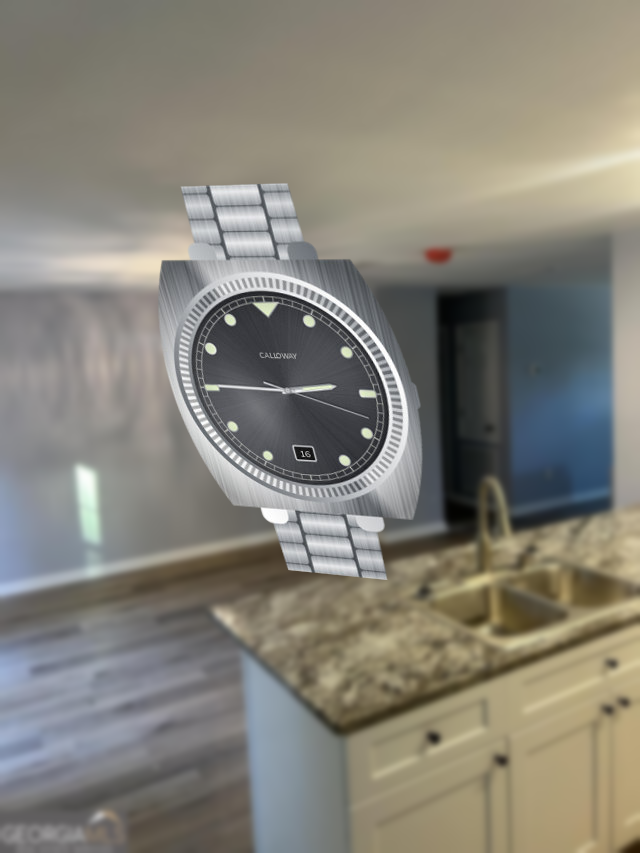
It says 2:45:18
